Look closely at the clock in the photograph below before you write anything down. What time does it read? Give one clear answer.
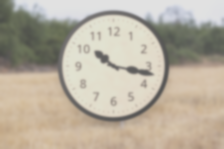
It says 10:17
